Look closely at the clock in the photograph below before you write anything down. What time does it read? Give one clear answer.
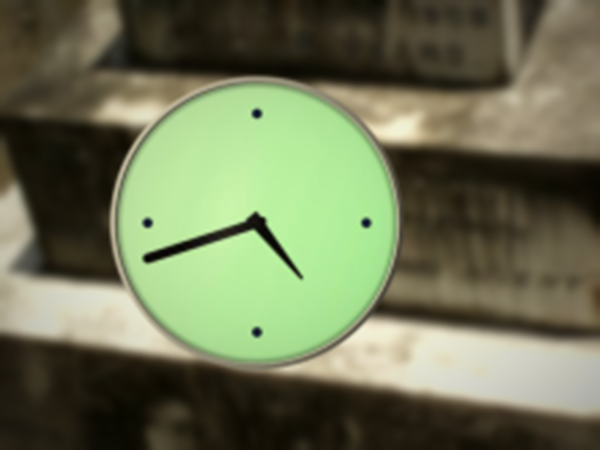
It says 4:42
